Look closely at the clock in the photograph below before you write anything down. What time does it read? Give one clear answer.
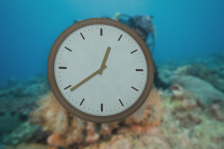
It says 12:39
